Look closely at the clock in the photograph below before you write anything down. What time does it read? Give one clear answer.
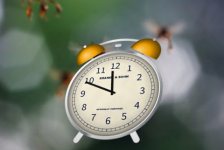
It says 11:49
